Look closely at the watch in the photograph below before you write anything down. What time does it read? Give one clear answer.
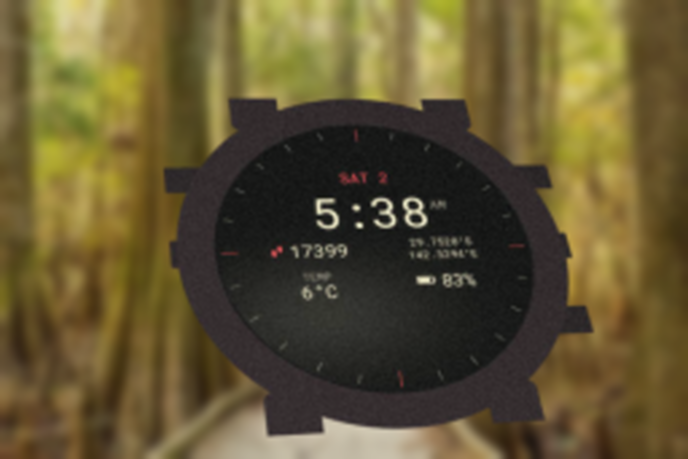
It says 5:38
